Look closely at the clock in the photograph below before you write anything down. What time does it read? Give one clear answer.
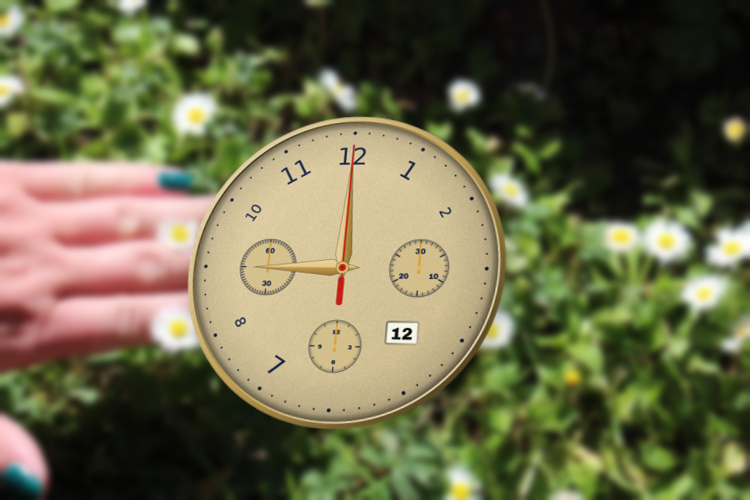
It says 9:00
